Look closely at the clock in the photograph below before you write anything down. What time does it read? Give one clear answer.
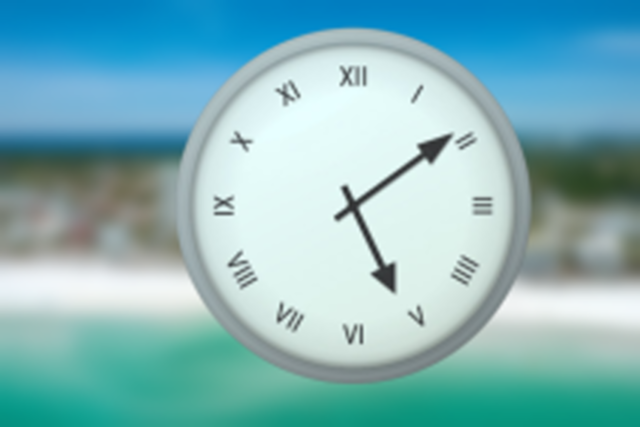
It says 5:09
